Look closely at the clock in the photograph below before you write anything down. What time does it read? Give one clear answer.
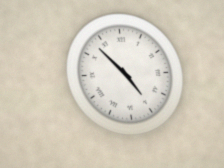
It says 4:53
